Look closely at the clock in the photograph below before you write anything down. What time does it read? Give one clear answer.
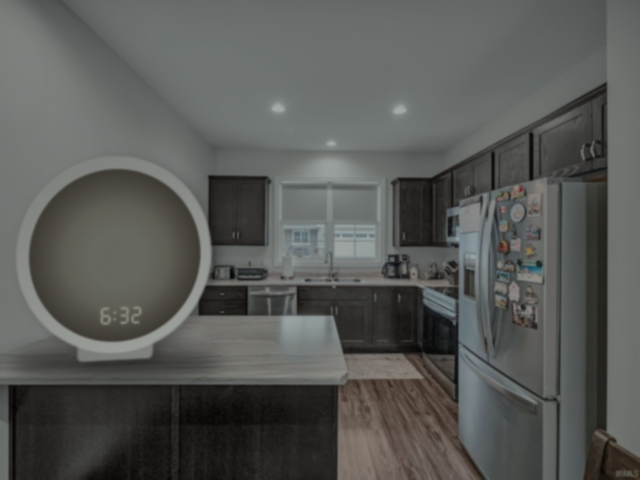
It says 6:32
